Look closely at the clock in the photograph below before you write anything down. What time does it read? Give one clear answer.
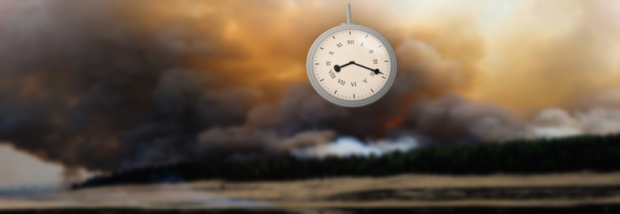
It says 8:19
